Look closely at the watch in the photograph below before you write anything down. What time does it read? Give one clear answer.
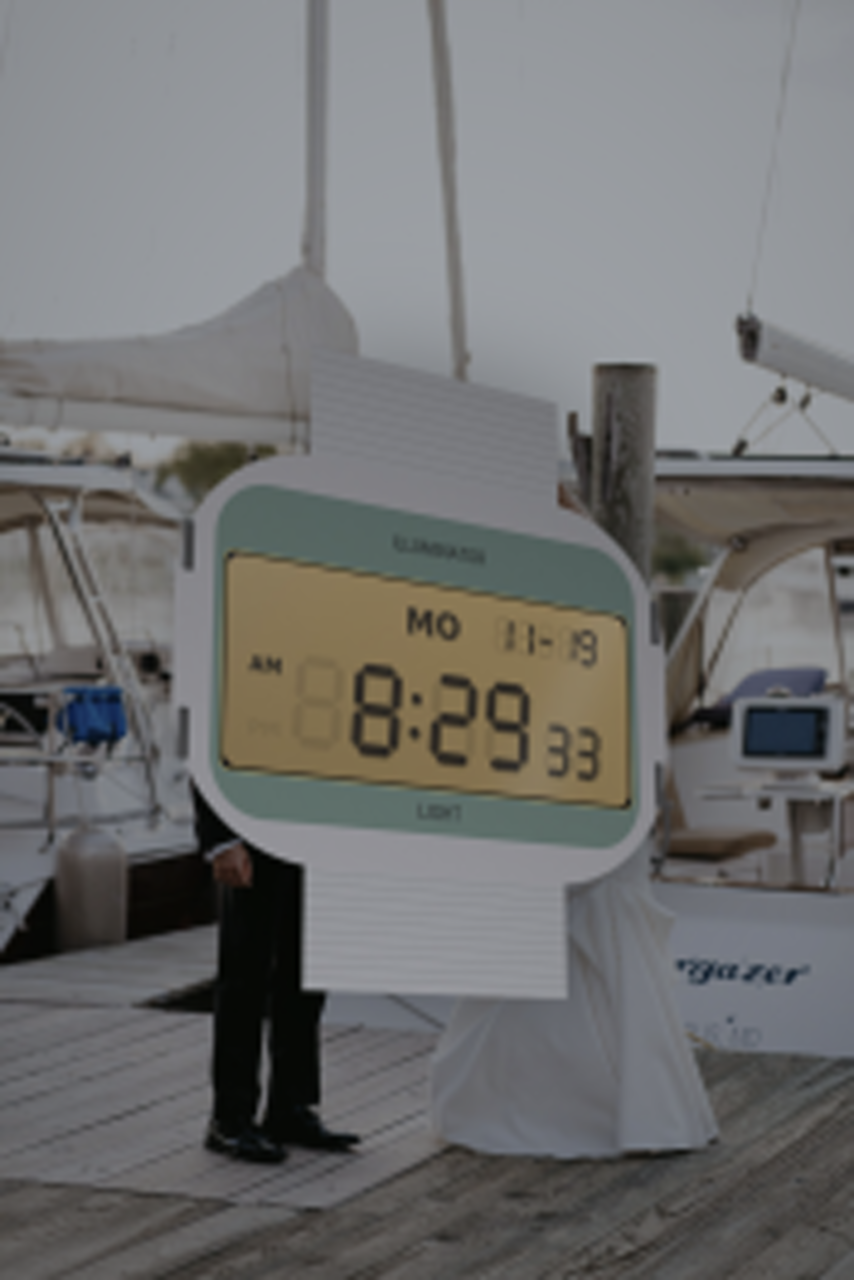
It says 8:29:33
